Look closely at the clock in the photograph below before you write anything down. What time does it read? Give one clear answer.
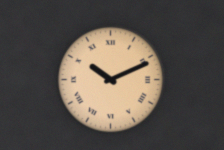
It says 10:11
